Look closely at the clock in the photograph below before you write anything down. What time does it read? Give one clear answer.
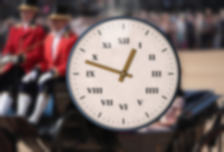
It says 12:48
